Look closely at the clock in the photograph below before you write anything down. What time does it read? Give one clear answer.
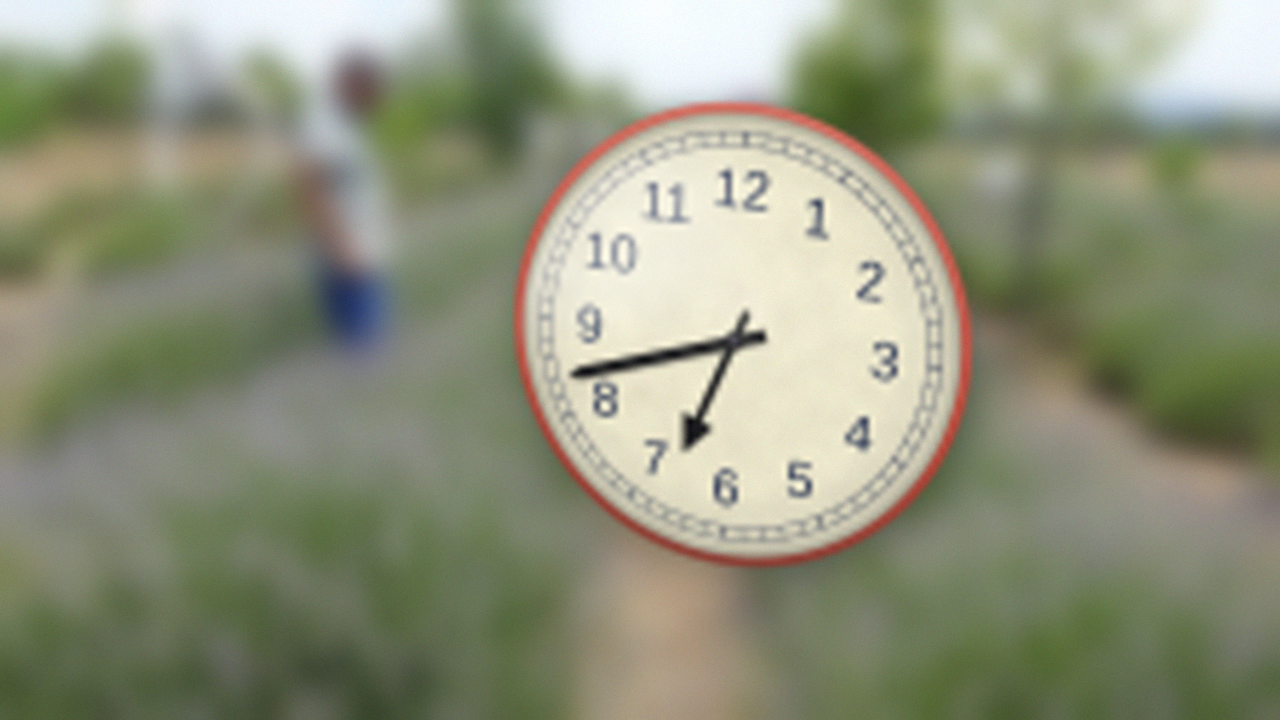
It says 6:42
